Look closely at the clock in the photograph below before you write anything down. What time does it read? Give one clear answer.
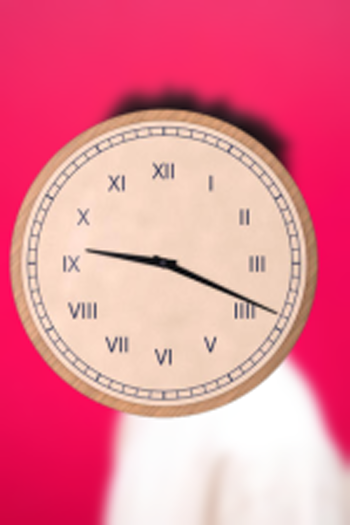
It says 9:19
